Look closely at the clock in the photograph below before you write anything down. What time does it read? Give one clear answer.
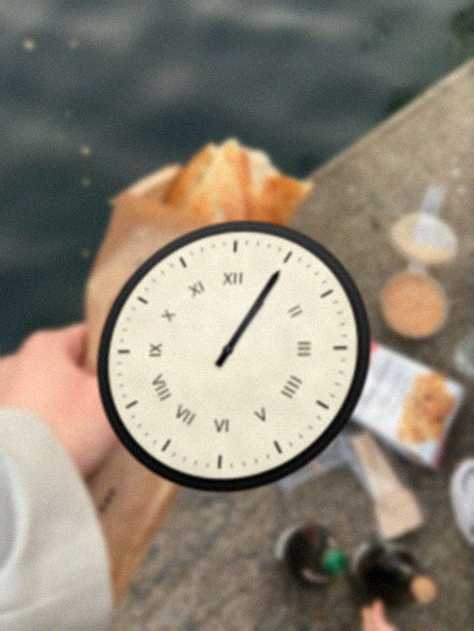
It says 1:05
